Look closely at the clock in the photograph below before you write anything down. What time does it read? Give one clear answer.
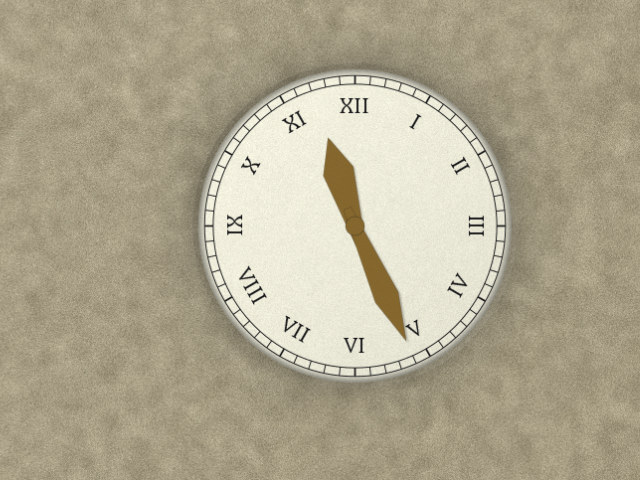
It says 11:26
